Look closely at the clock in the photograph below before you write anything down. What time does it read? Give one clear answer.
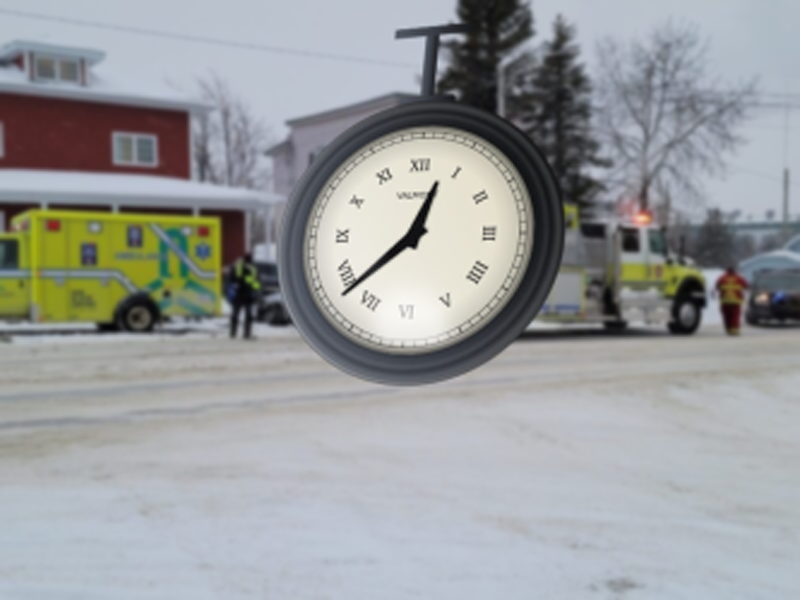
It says 12:38
